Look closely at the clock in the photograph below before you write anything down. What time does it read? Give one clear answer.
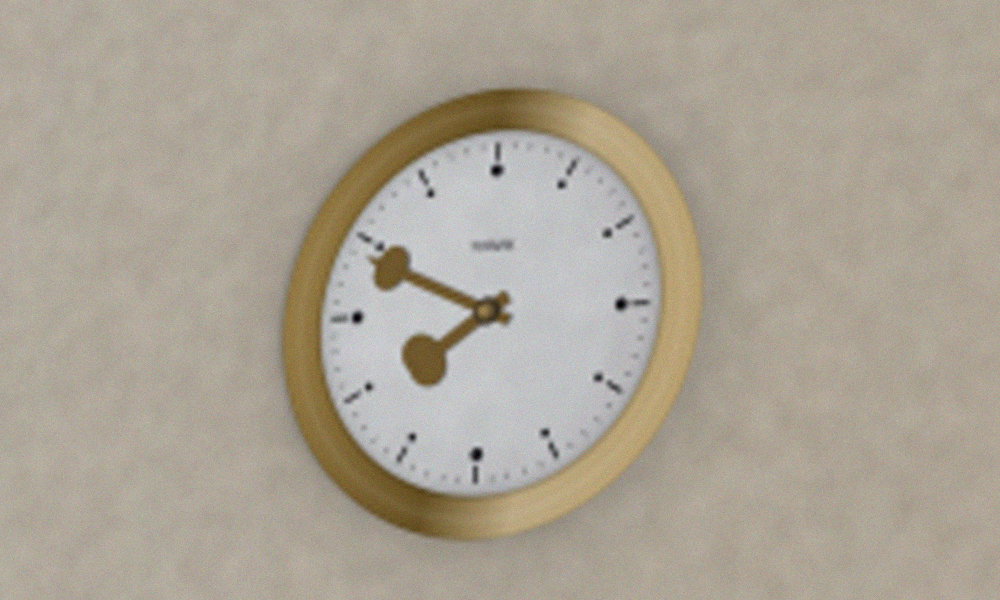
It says 7:49
